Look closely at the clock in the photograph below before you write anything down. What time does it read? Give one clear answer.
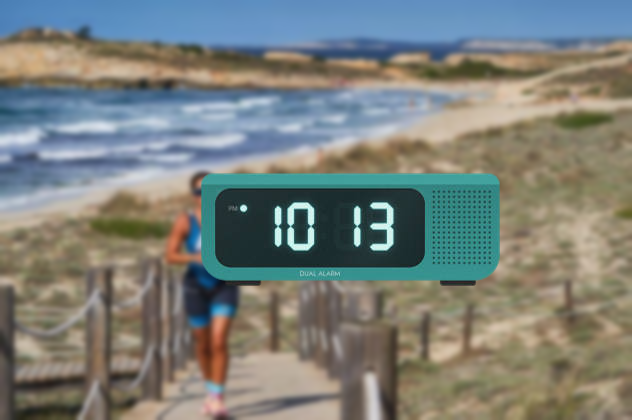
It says 10:13
